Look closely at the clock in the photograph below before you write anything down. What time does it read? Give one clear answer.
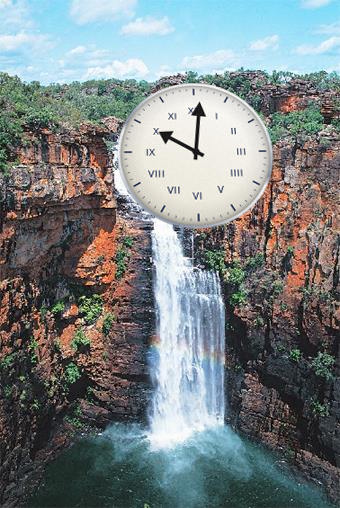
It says 10:01
